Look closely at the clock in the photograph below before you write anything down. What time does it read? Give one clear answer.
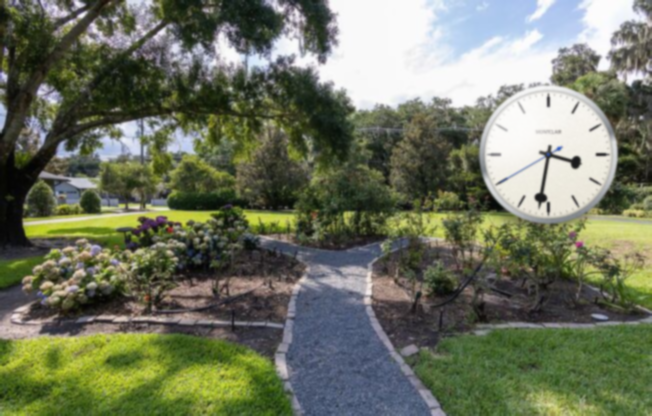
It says 3:31:40
